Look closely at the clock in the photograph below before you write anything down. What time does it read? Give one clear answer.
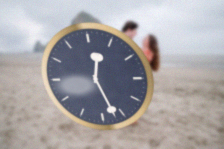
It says 12:27
